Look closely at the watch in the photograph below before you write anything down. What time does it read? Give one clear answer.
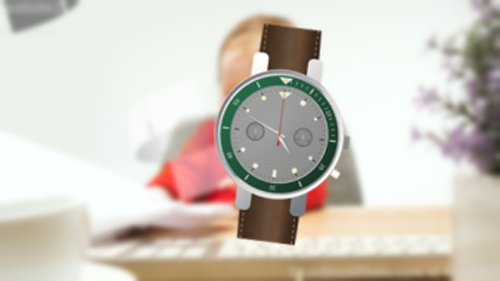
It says 4:49
